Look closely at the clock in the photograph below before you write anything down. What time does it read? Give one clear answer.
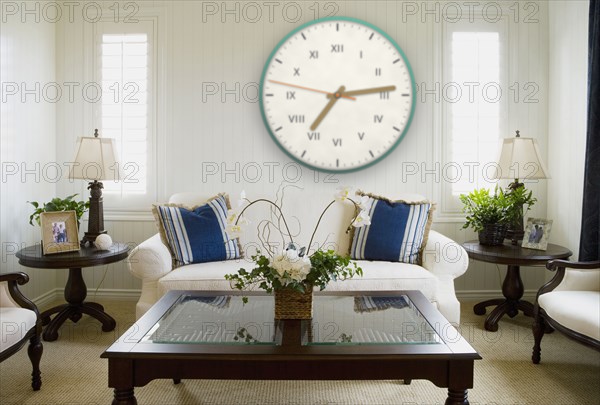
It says 7:13:47
